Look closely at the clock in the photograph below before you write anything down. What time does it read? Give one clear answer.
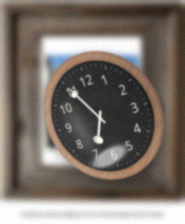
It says 6:55
